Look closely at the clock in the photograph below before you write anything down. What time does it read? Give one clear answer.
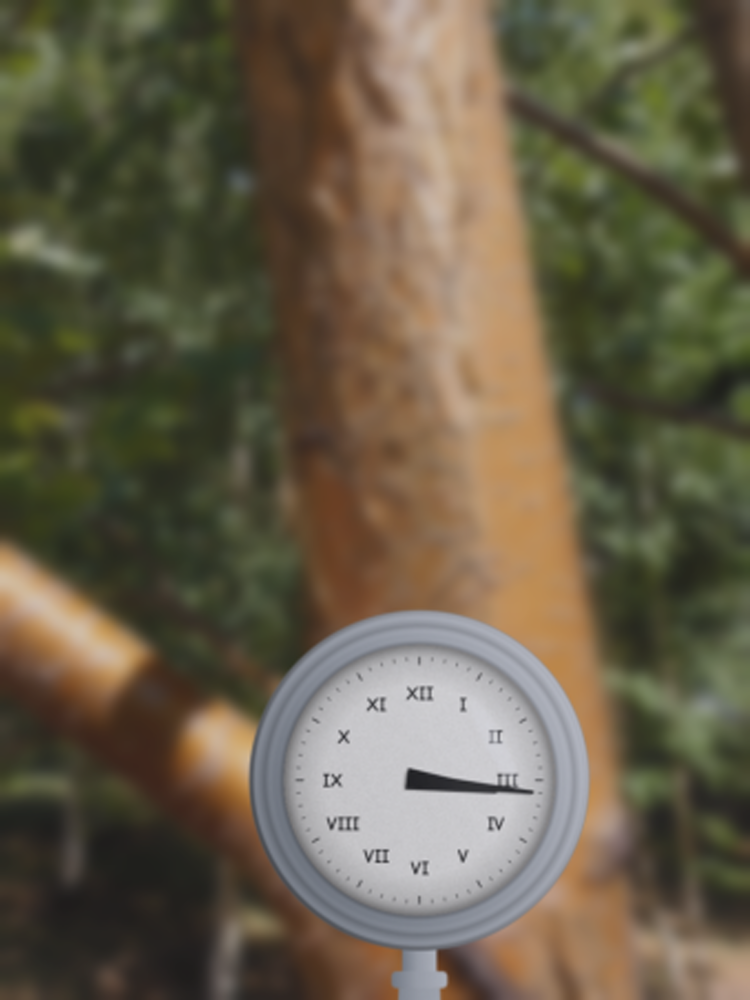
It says 3:16
